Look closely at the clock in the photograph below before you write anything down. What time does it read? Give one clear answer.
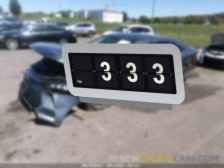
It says 3:33
